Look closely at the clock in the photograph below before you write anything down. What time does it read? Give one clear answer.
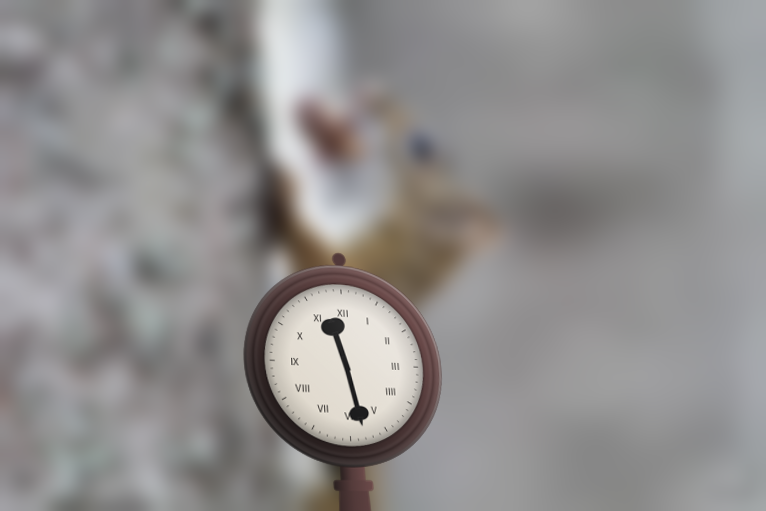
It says 11:28
